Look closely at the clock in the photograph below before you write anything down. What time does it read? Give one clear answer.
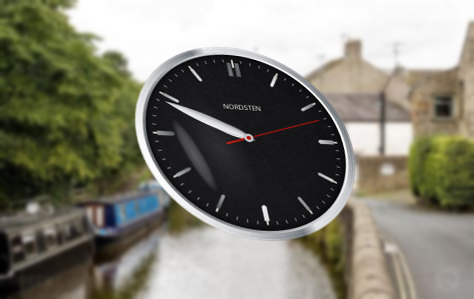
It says 9:49:12
